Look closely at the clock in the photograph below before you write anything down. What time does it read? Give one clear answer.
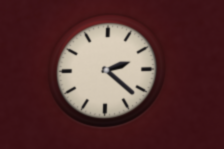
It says 2:22
